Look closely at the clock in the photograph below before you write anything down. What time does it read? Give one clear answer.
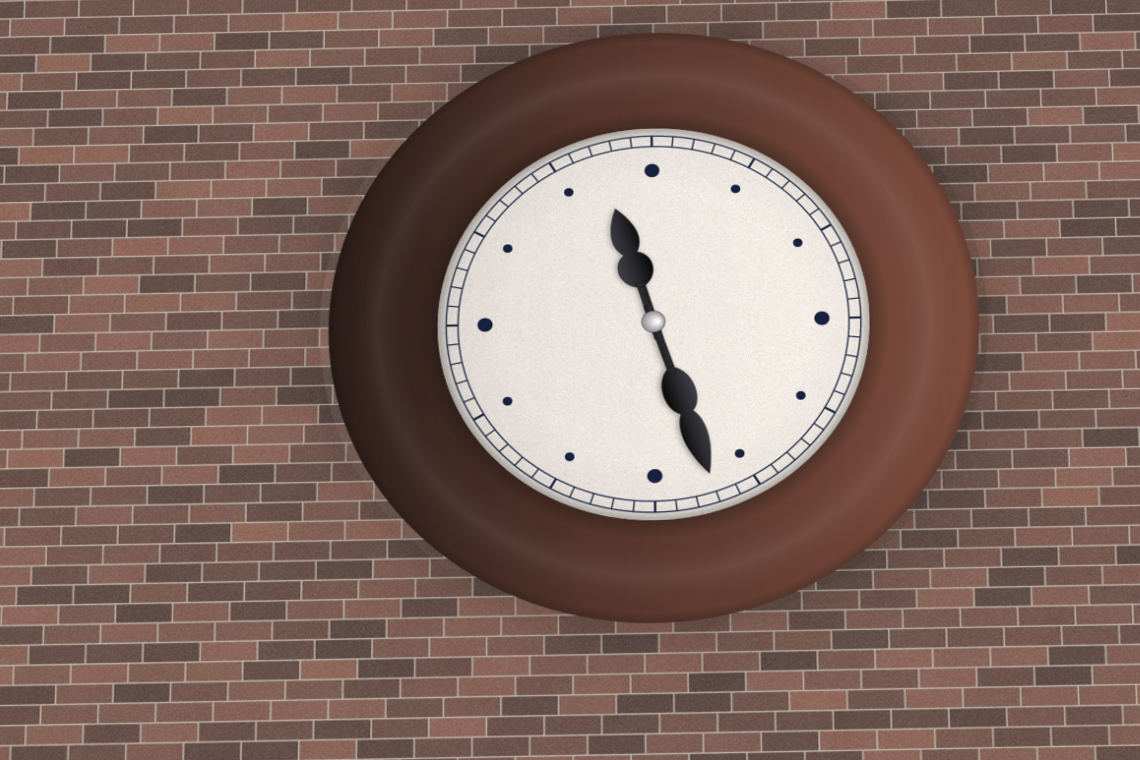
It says 11:27
